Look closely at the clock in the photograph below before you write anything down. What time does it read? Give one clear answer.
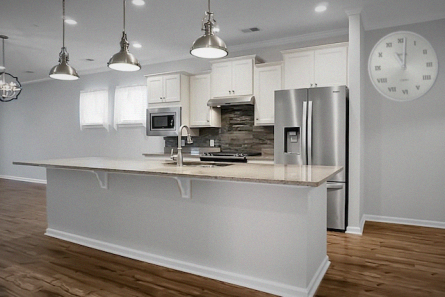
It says 11:01
